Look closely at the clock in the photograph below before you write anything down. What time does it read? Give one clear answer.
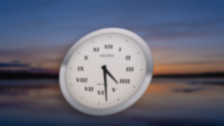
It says 4:28
